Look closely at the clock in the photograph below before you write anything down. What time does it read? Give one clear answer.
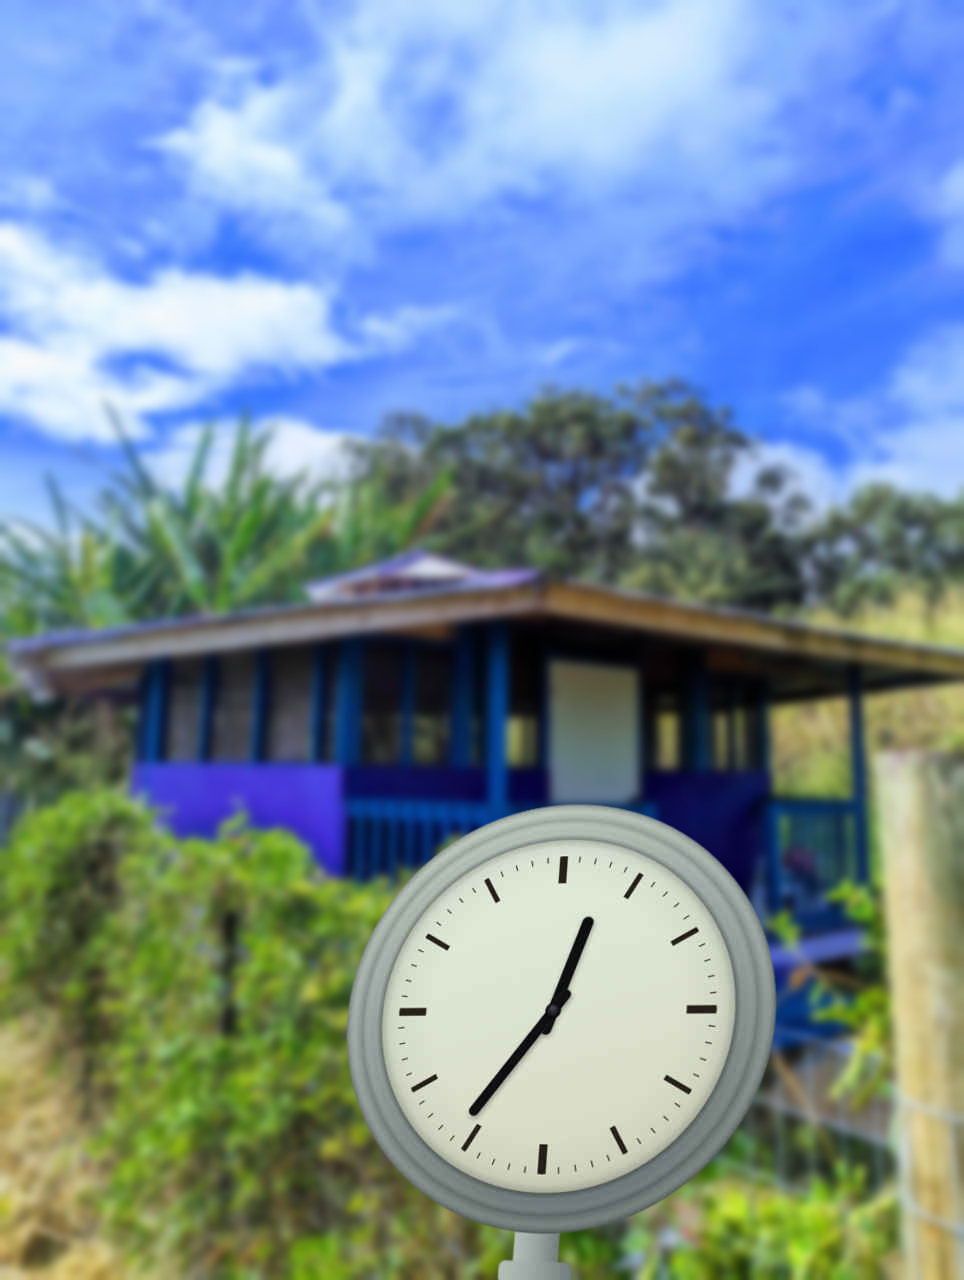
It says 12:36
